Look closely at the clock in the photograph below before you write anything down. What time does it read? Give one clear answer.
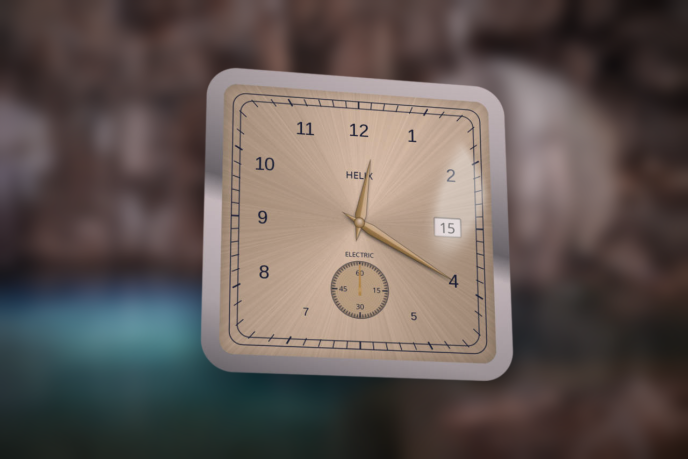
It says 12:20
